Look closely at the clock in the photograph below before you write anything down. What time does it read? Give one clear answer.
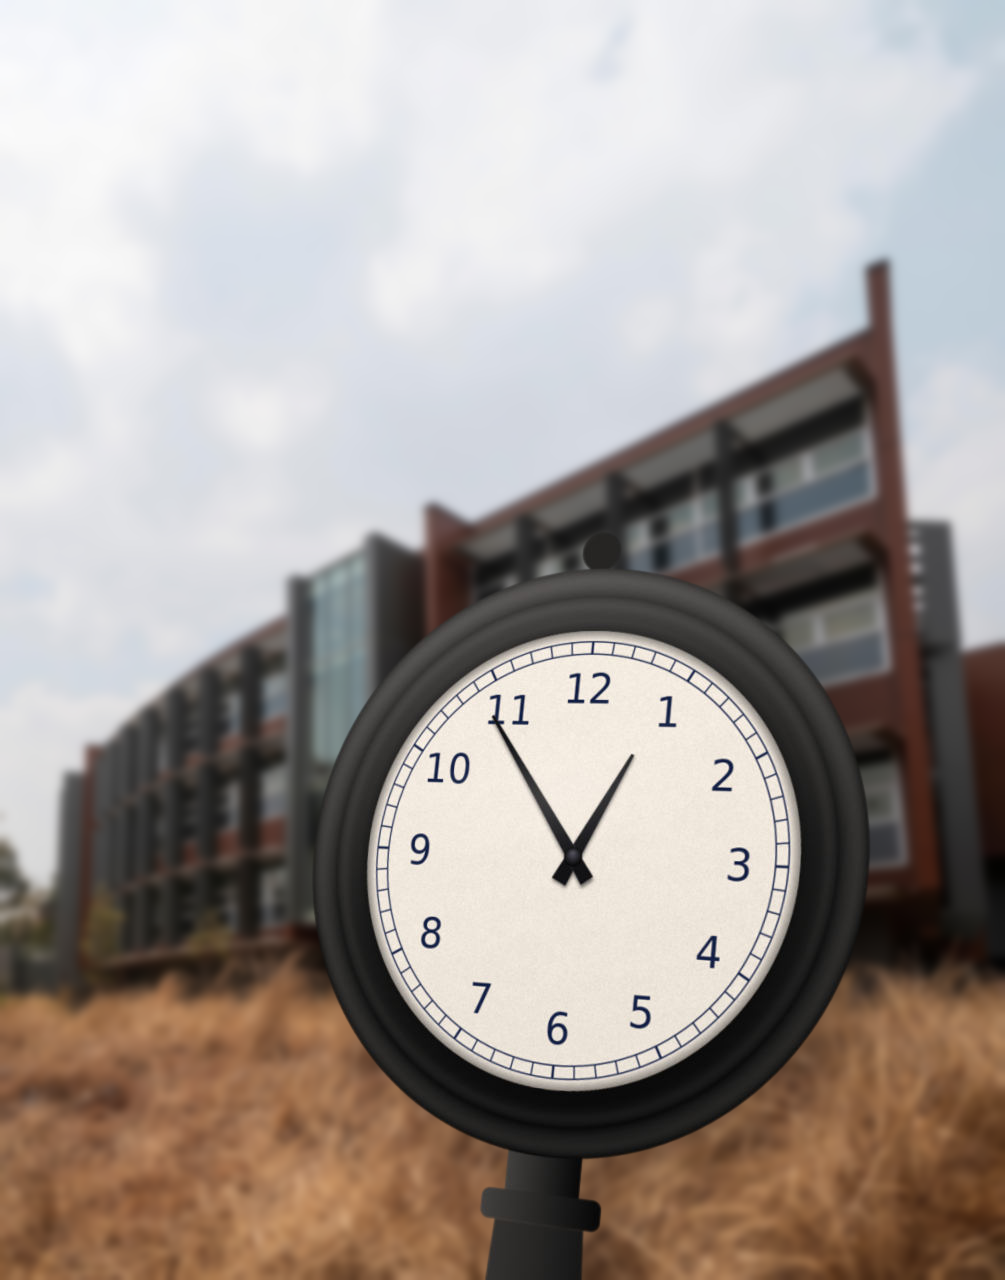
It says 12:54
